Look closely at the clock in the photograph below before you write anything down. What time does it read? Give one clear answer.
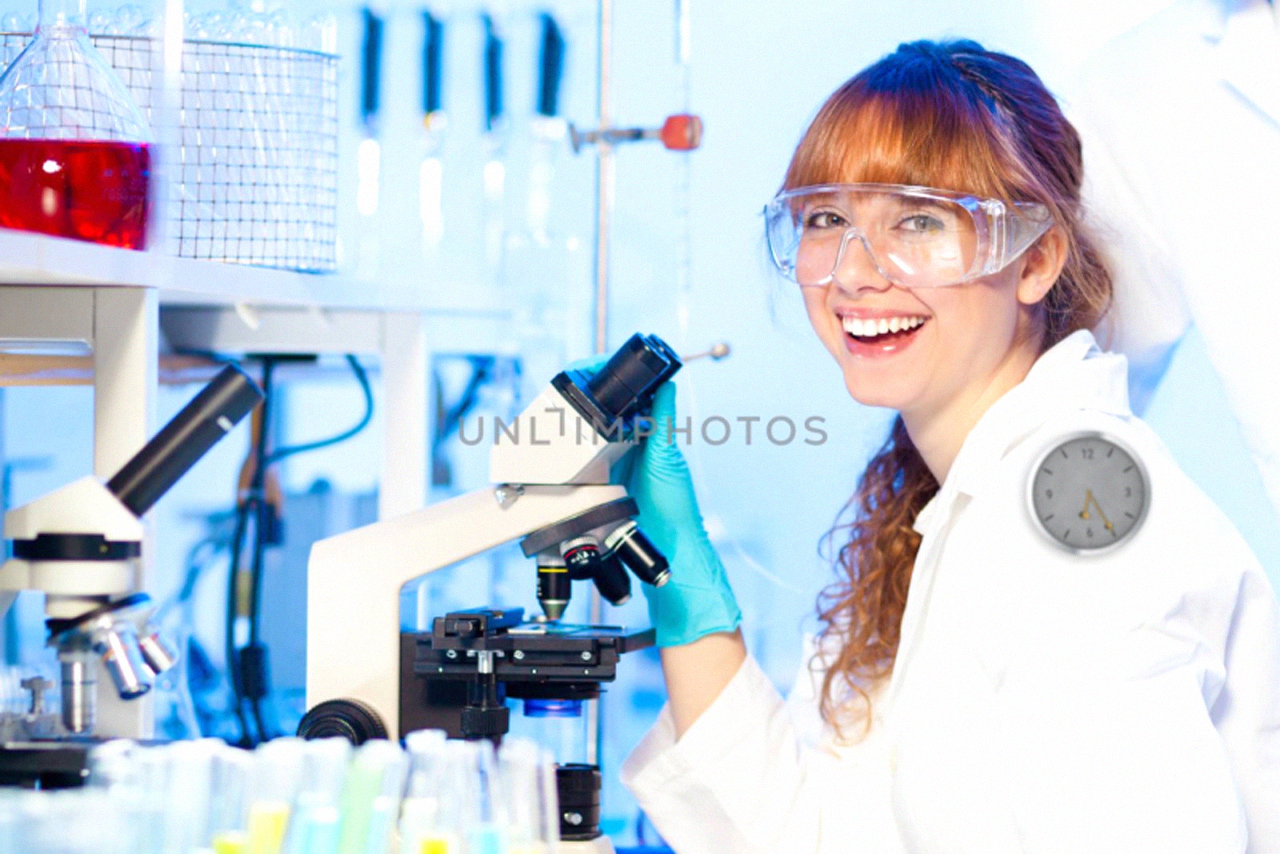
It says 6:25
